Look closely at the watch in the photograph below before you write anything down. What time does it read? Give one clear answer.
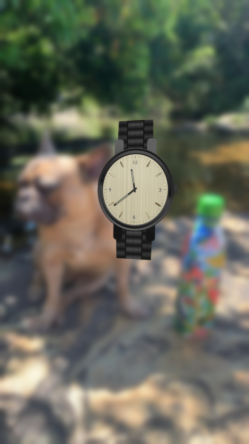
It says 11:39
